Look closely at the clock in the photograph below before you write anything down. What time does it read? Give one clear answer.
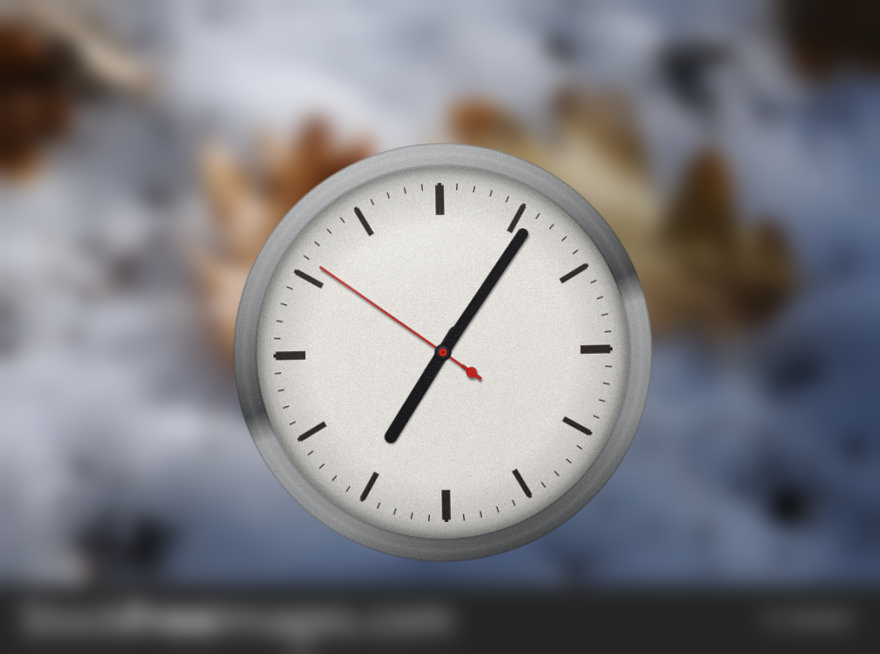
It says 7:05:51
